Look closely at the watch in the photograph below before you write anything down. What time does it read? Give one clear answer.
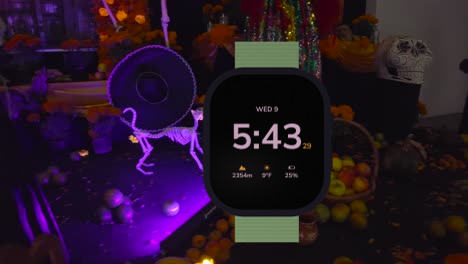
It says 5:43
